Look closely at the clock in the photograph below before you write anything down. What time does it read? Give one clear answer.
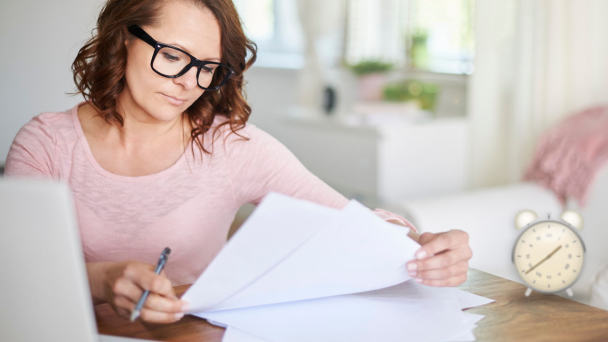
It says 1:39
